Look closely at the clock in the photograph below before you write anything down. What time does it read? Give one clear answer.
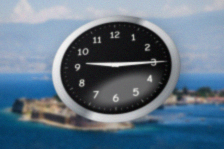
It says 9:15
